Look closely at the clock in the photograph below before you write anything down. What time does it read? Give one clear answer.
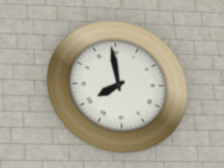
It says 7:59
